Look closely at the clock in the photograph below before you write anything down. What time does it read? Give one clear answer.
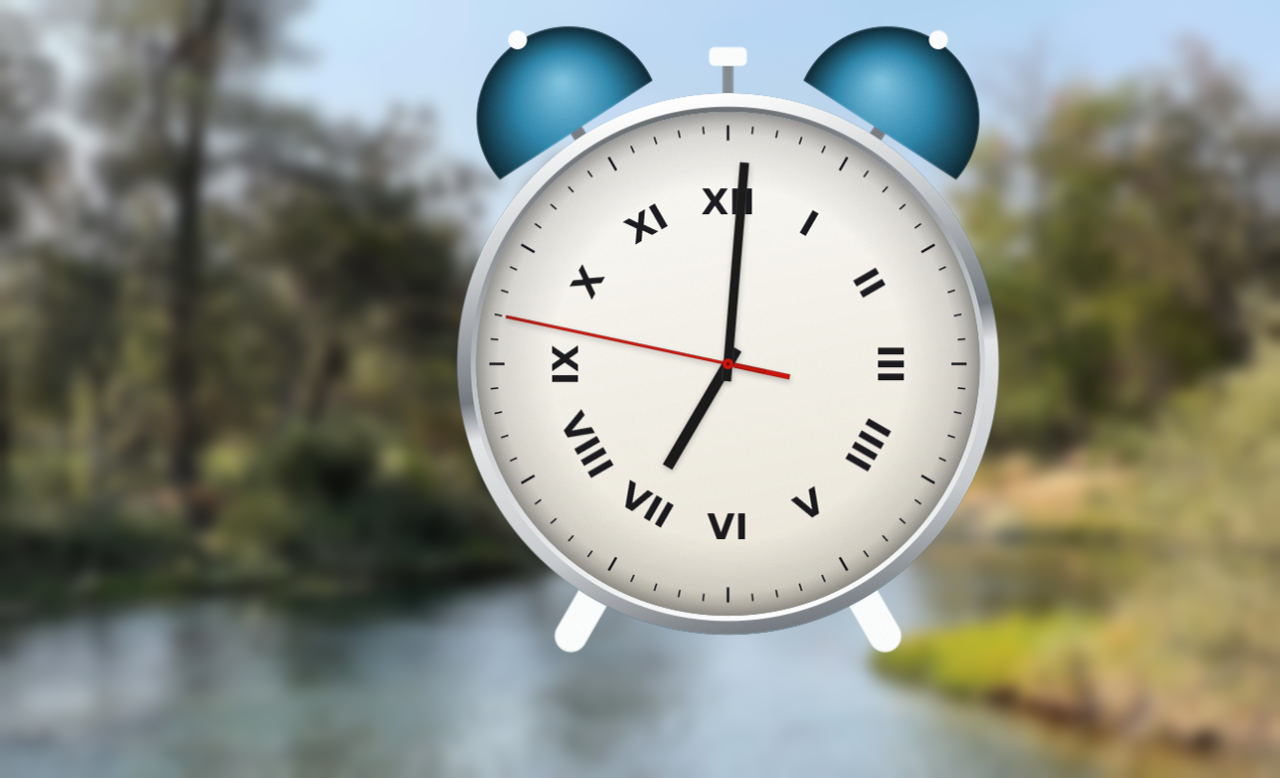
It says 7:00:47
